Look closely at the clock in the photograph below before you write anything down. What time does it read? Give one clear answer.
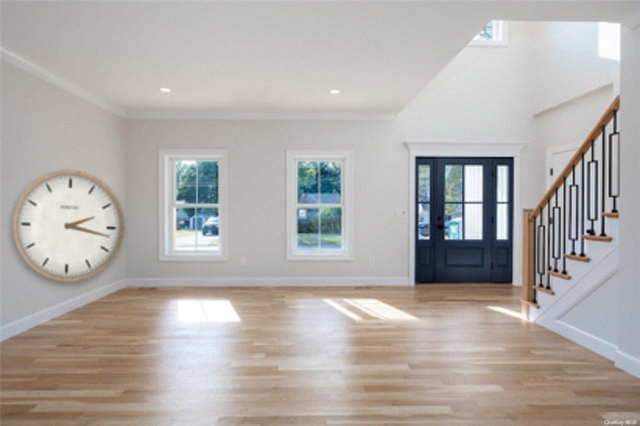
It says 2:17
